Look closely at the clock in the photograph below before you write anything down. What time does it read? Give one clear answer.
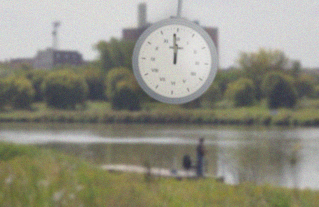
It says 11:59
